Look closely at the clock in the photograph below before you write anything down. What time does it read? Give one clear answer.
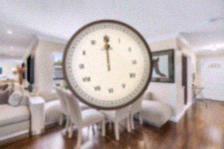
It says 12:00
